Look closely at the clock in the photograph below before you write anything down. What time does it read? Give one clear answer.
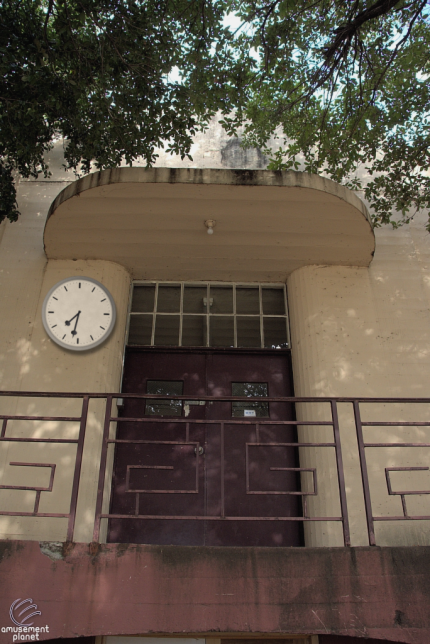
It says 7:32
